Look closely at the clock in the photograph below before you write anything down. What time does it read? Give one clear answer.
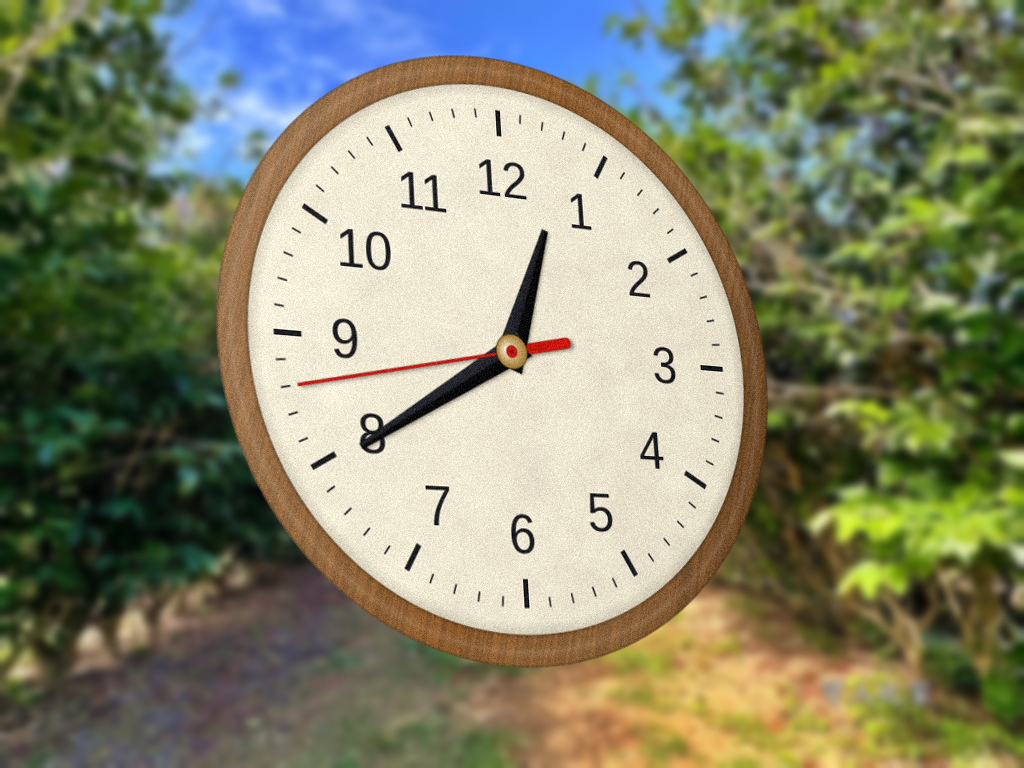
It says 12:39:43
